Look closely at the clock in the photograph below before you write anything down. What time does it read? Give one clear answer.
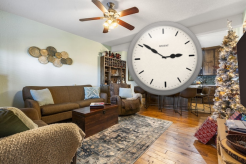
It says 2:51
